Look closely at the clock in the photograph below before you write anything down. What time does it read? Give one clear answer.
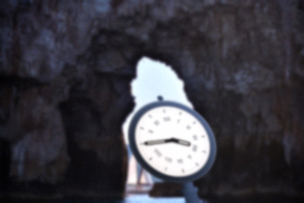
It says 3:45
